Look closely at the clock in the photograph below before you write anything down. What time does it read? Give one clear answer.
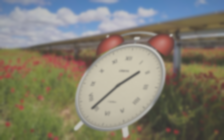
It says 1:36
